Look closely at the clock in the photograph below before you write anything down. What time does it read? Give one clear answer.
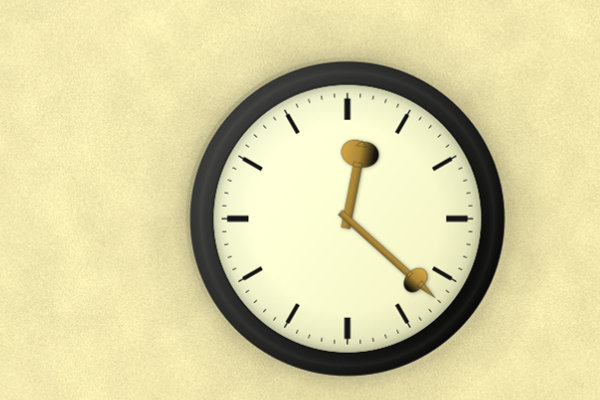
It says 12:22
